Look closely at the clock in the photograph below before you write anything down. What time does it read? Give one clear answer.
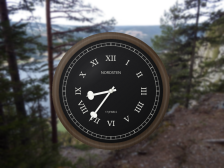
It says 8:36
